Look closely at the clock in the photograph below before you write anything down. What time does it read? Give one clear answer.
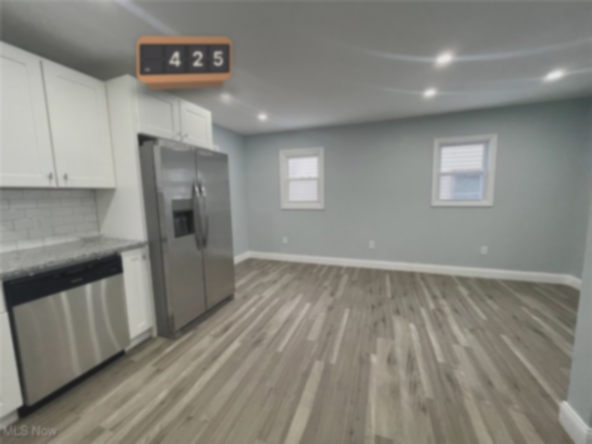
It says 4:25
